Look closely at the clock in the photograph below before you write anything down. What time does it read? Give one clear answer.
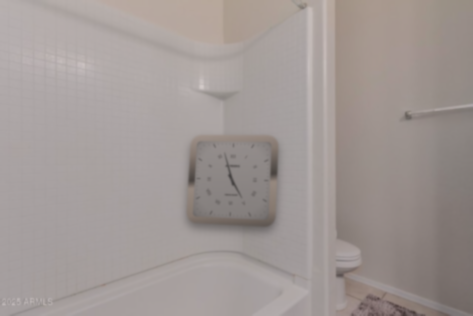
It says 4:57
